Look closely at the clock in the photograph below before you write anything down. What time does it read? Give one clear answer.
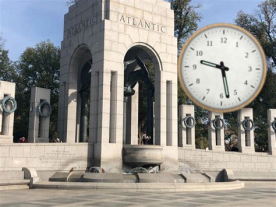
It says 9:28
